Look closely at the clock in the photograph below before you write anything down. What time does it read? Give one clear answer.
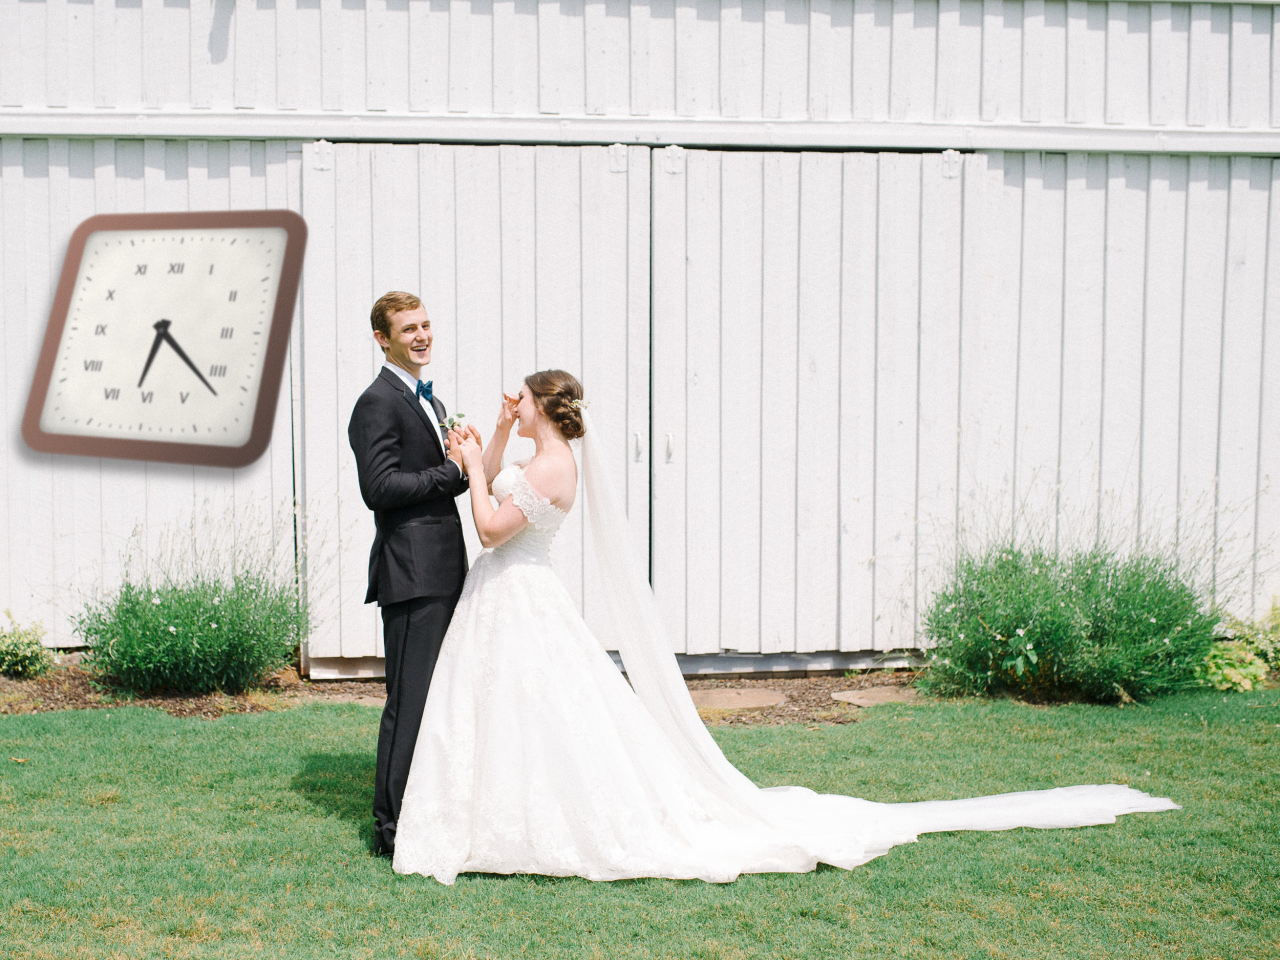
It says 6:22
